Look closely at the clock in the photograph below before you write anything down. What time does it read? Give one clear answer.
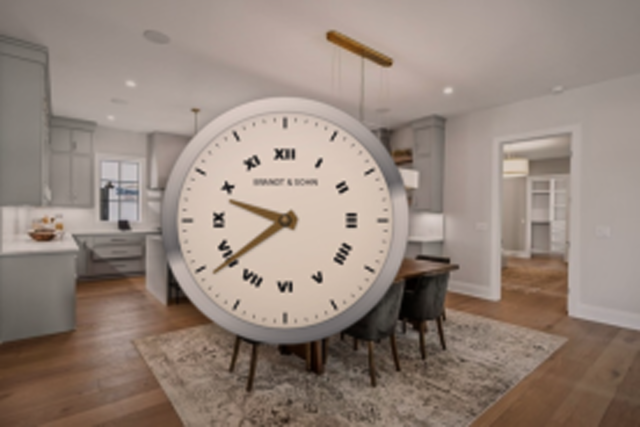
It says 9:39
